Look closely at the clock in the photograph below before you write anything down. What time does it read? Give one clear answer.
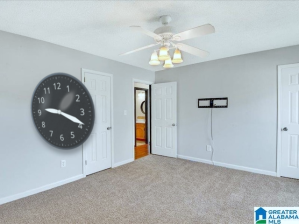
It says 9:19
